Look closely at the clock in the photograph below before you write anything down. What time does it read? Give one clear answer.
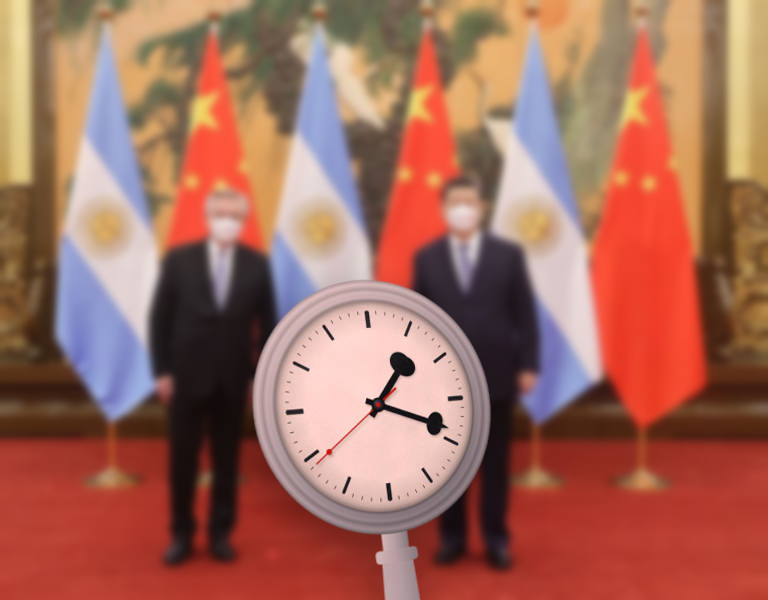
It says 1:18:39
